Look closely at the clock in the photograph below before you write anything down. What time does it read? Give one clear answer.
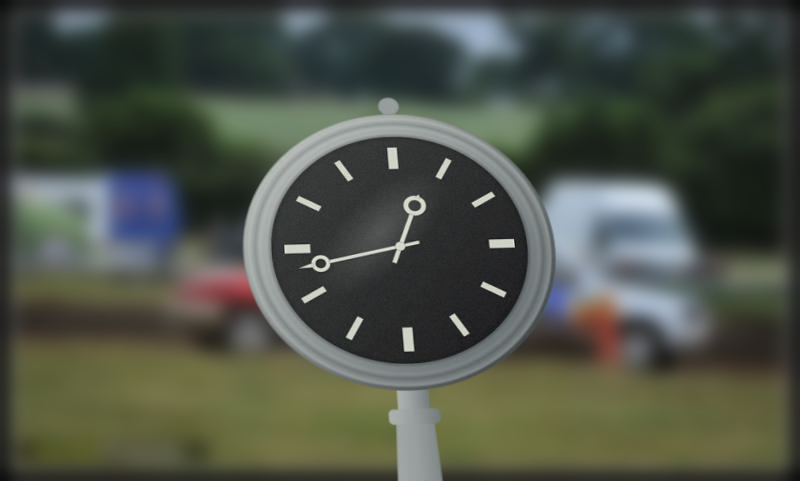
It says 12:43
